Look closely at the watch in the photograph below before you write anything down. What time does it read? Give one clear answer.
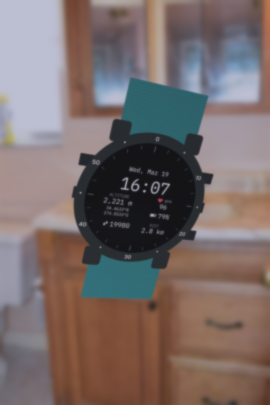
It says 16:07
